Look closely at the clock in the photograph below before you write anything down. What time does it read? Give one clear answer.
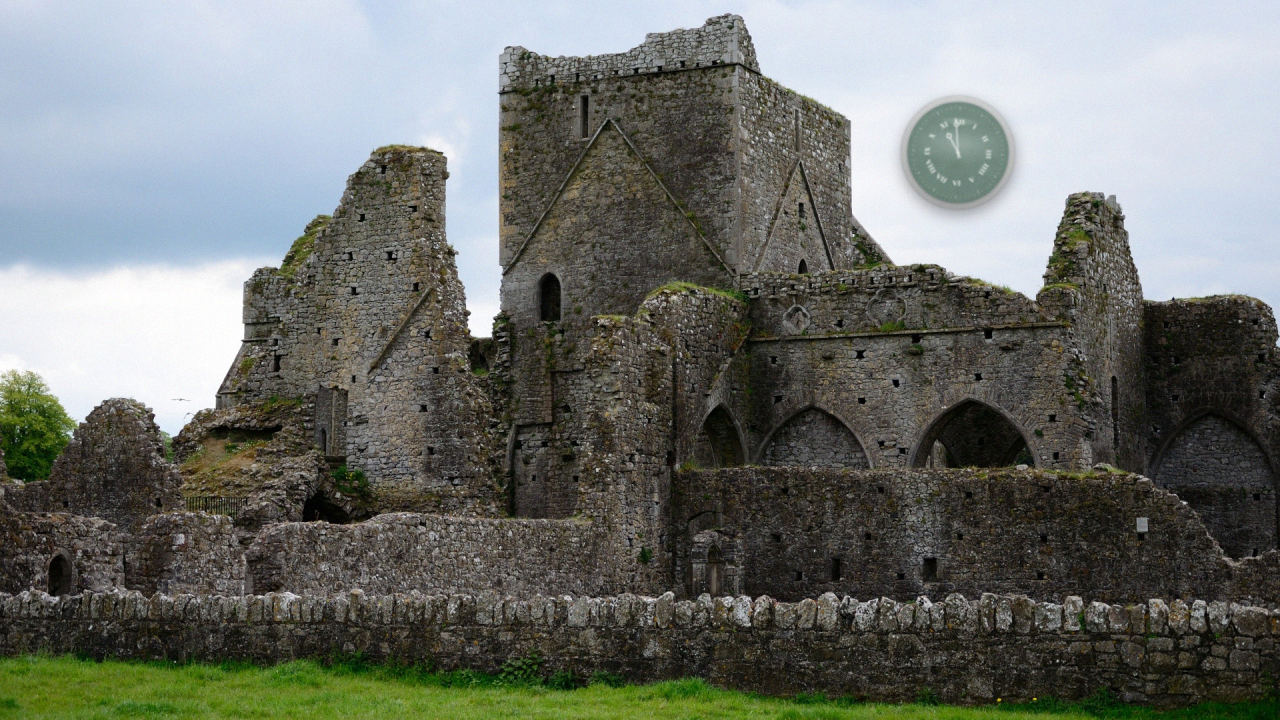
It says 10:59
